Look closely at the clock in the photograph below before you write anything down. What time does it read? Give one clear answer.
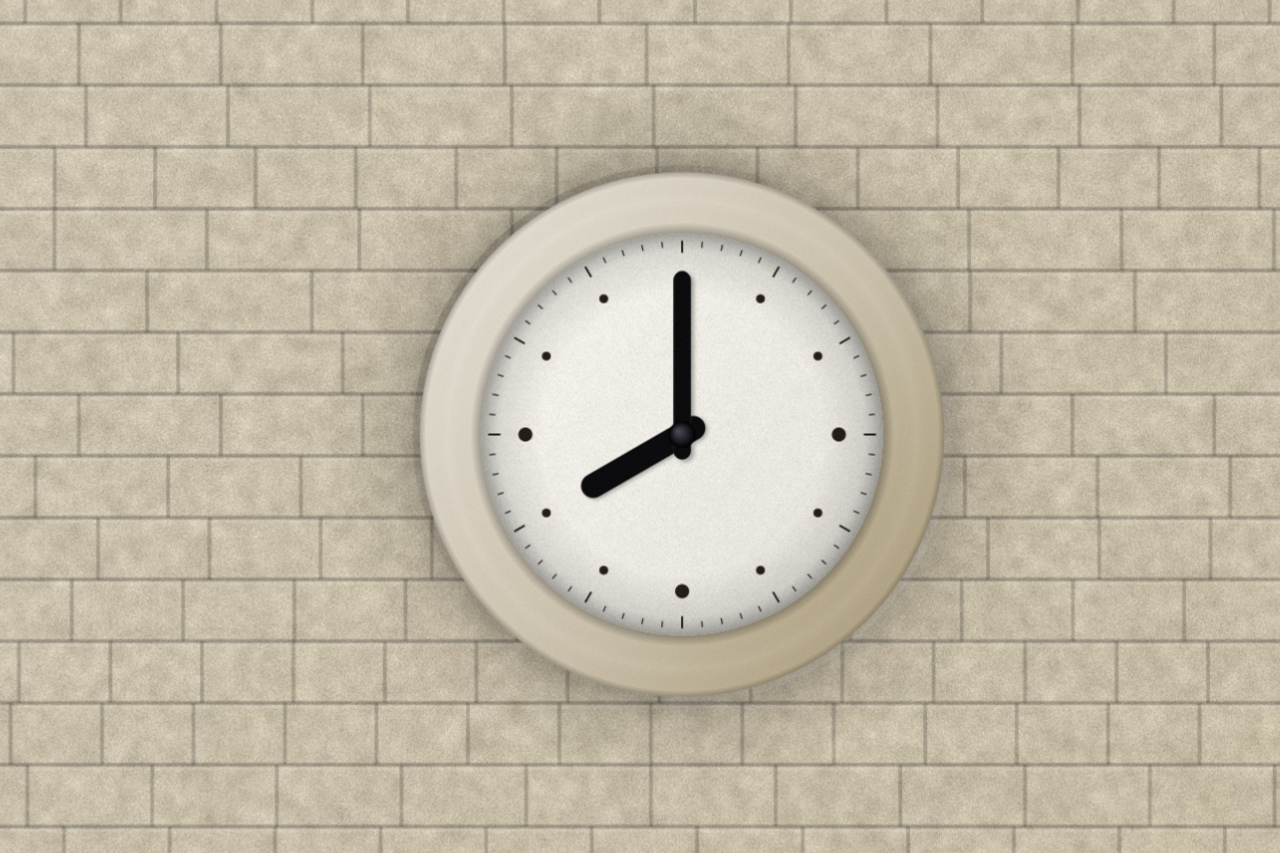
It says 8:00
